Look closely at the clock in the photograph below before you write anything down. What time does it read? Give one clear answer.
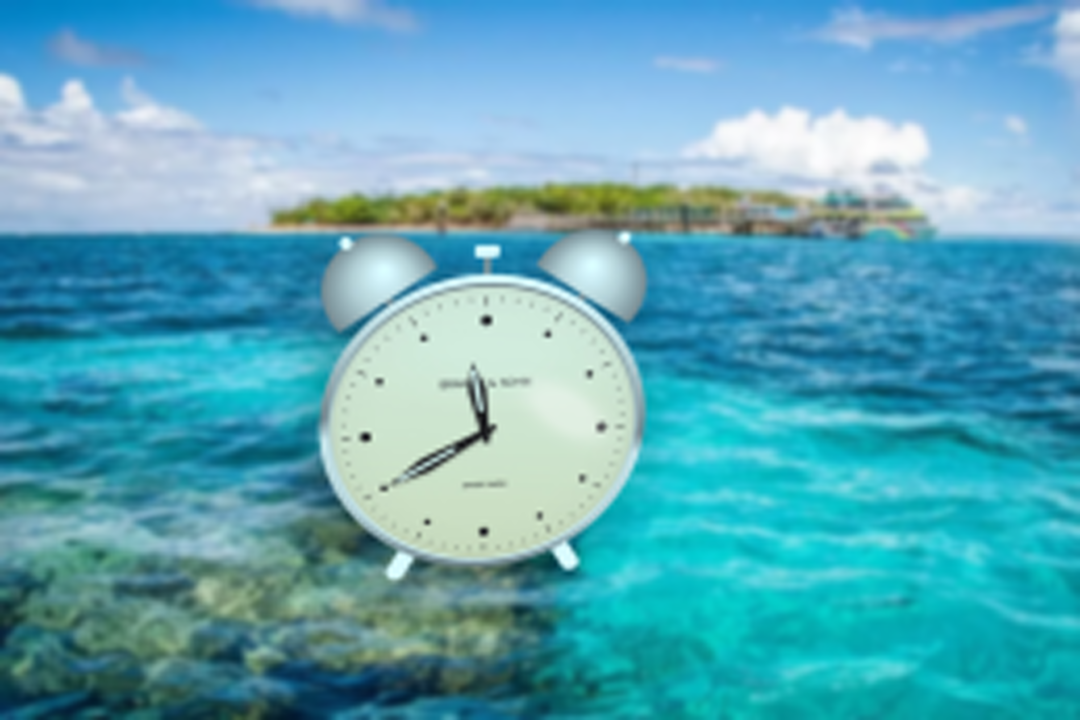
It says 11:40
